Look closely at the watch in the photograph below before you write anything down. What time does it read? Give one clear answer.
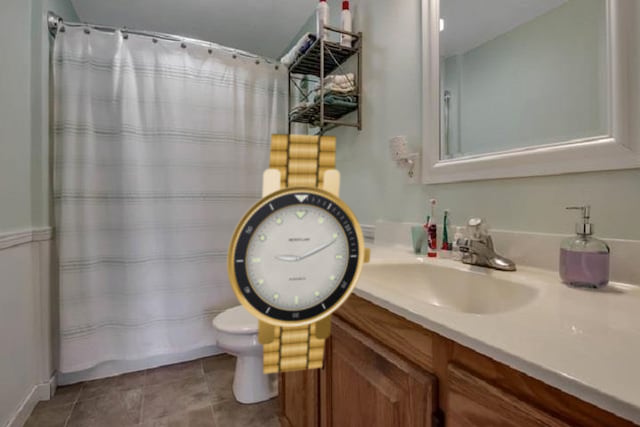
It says 9:11
